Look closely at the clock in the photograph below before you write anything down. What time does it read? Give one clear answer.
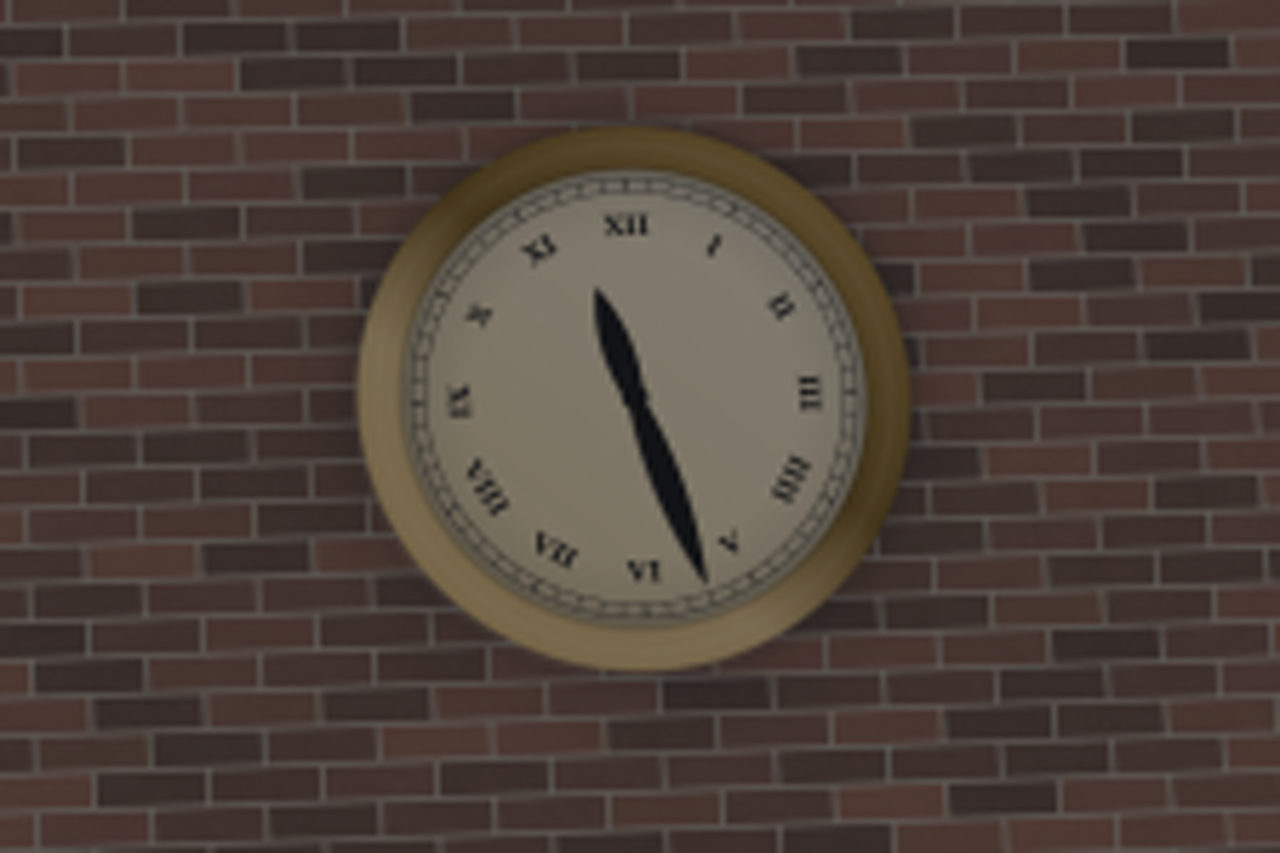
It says 11:27
